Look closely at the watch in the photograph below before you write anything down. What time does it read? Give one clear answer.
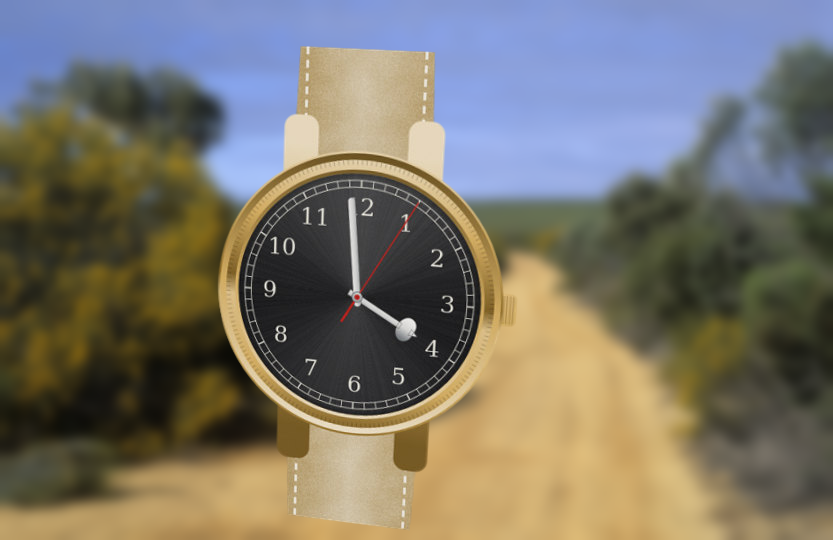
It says 3:59:05
